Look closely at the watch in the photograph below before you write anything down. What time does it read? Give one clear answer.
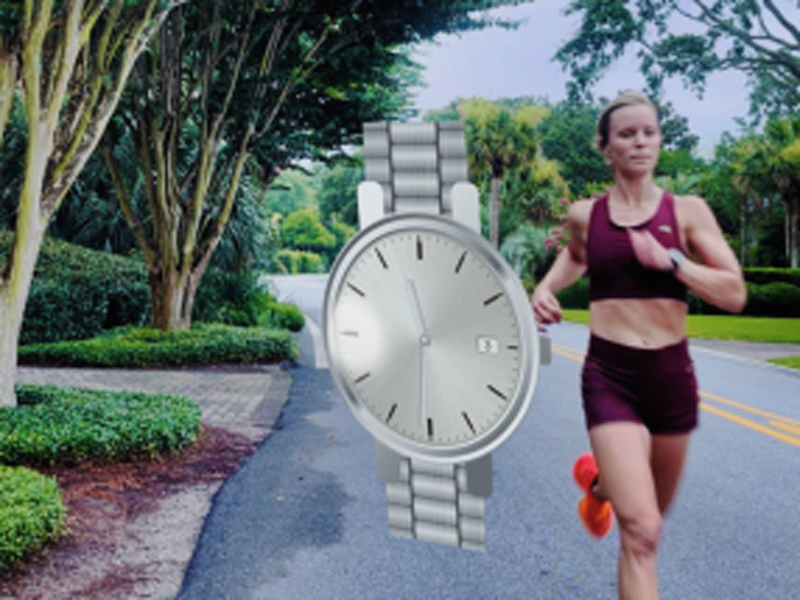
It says 11:31
